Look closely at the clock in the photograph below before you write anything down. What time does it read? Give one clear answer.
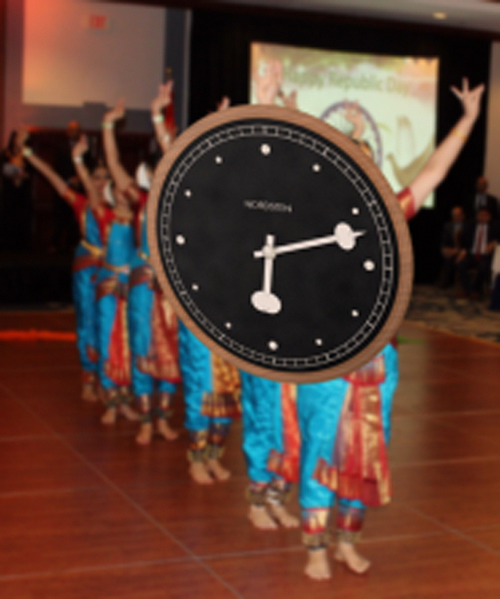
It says 6:12
